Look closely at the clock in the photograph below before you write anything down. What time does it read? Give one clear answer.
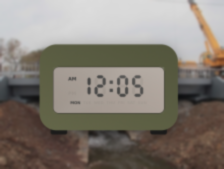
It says 12:05
